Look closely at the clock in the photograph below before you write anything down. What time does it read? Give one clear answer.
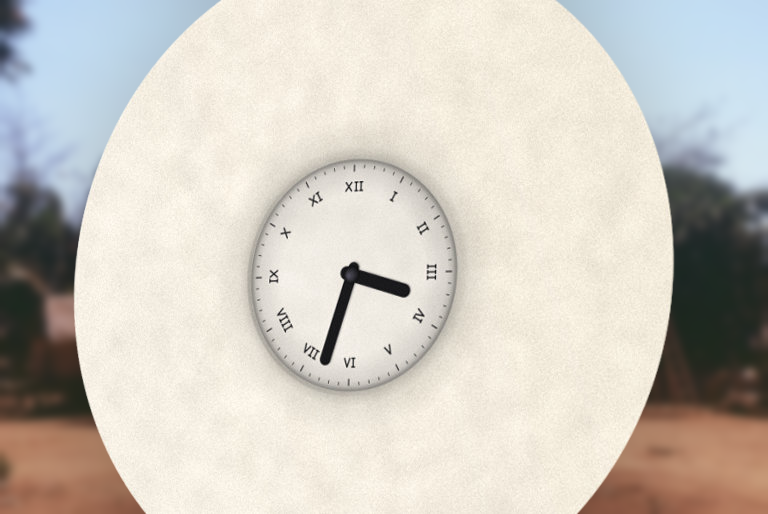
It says 3:33
